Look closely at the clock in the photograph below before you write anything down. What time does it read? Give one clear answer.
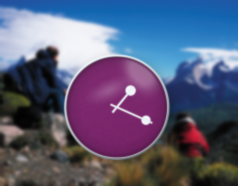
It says 1:19
